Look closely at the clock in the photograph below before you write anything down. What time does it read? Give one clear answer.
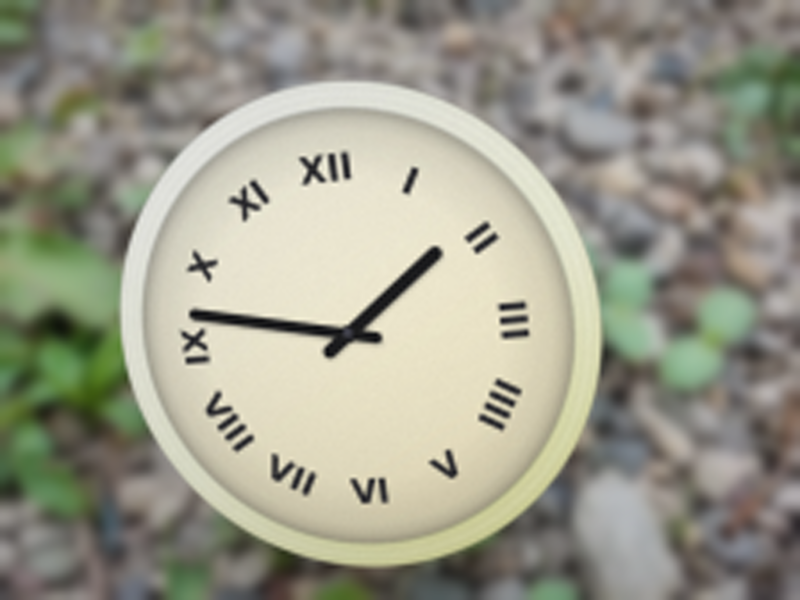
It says 1:47
